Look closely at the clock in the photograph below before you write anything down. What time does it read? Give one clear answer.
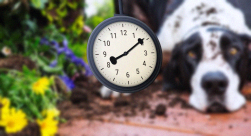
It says 8:09
